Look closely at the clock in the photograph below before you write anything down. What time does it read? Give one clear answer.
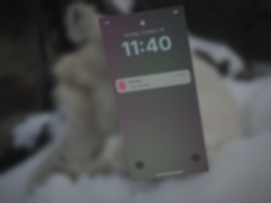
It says 11:40
